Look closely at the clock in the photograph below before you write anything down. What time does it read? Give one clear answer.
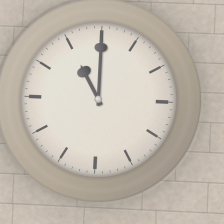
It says 11:00
